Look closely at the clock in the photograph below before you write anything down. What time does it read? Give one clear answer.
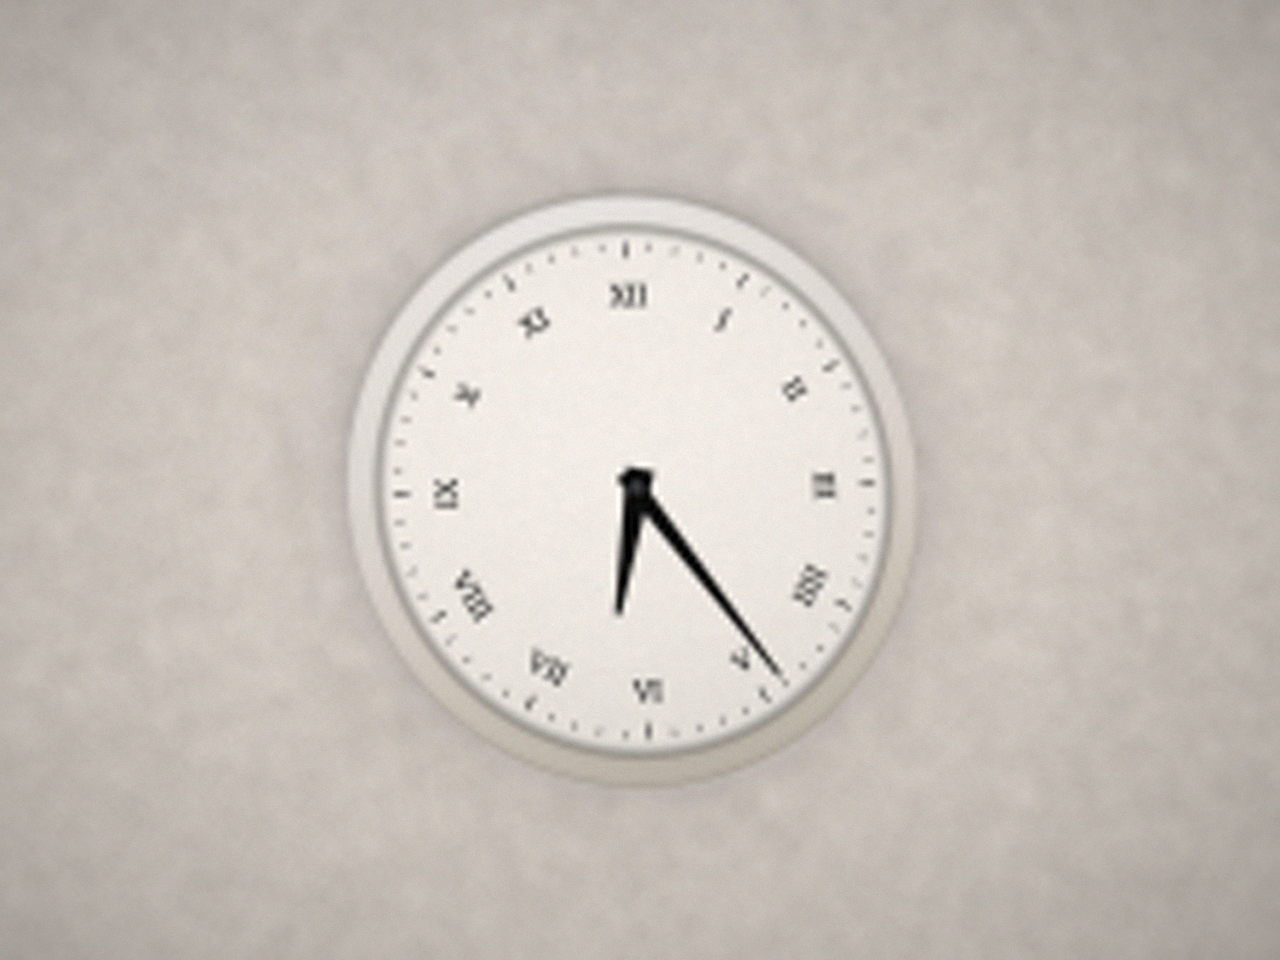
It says 6:24
